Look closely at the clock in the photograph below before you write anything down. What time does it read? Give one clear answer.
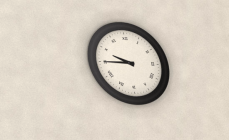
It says 9:45
